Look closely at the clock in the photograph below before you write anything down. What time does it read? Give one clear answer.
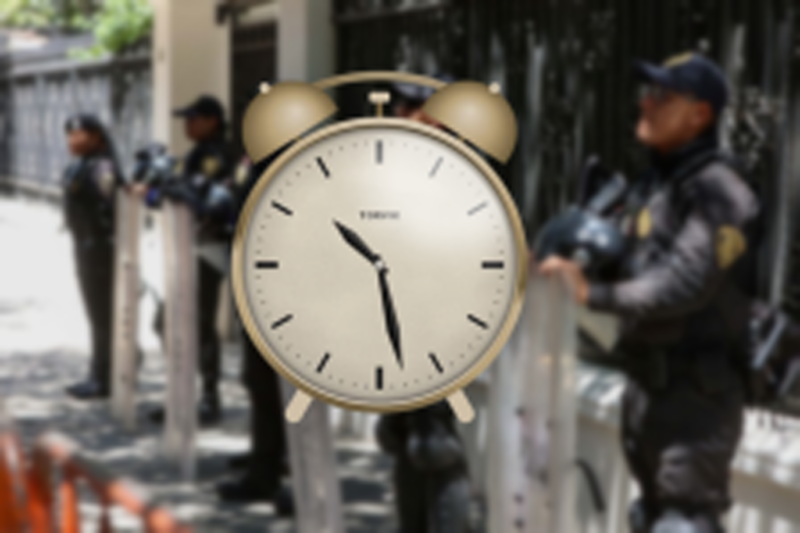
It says 10:28
